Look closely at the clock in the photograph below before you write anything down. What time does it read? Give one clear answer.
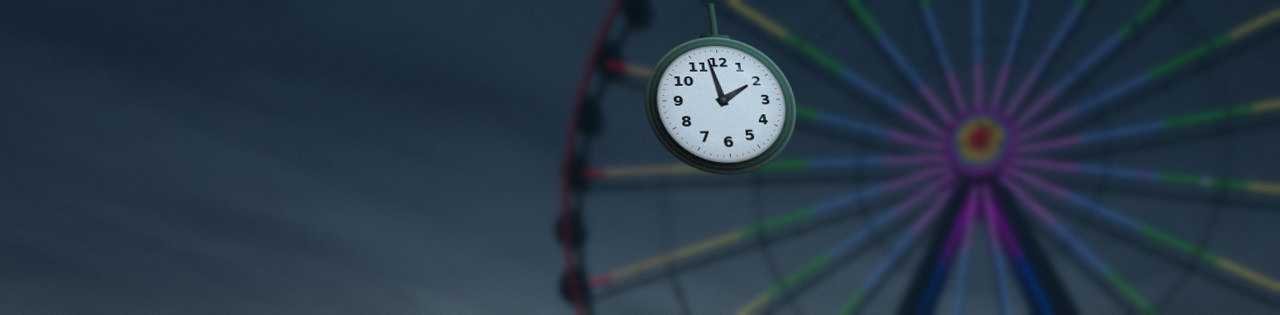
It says 1:58
